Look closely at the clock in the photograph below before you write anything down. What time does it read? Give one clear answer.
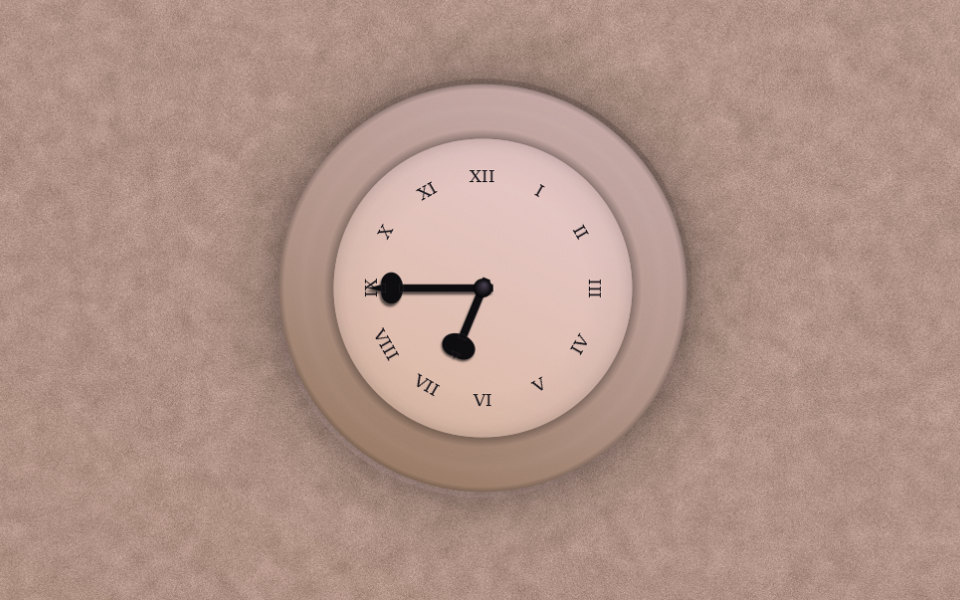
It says 6:45
